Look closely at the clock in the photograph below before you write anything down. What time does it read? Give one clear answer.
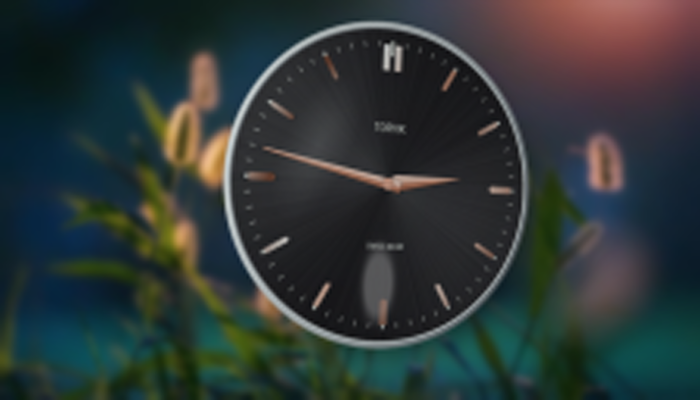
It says 2:47
